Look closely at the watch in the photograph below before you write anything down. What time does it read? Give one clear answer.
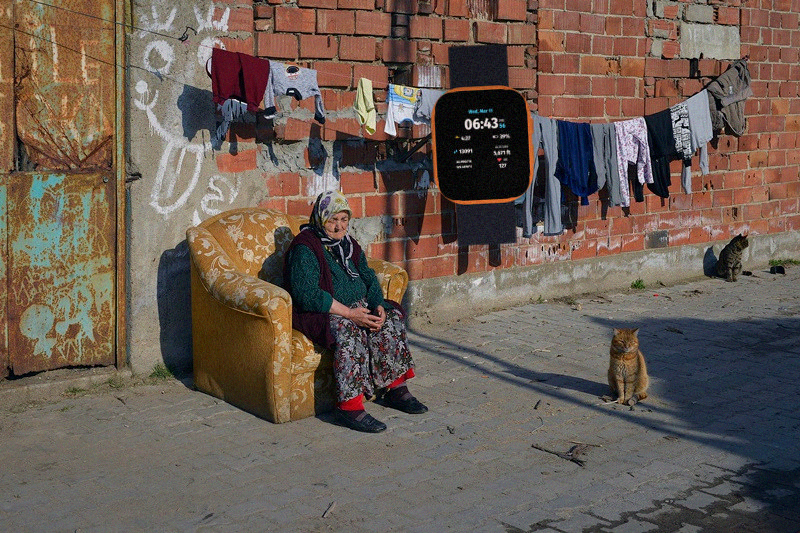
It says 6:43
